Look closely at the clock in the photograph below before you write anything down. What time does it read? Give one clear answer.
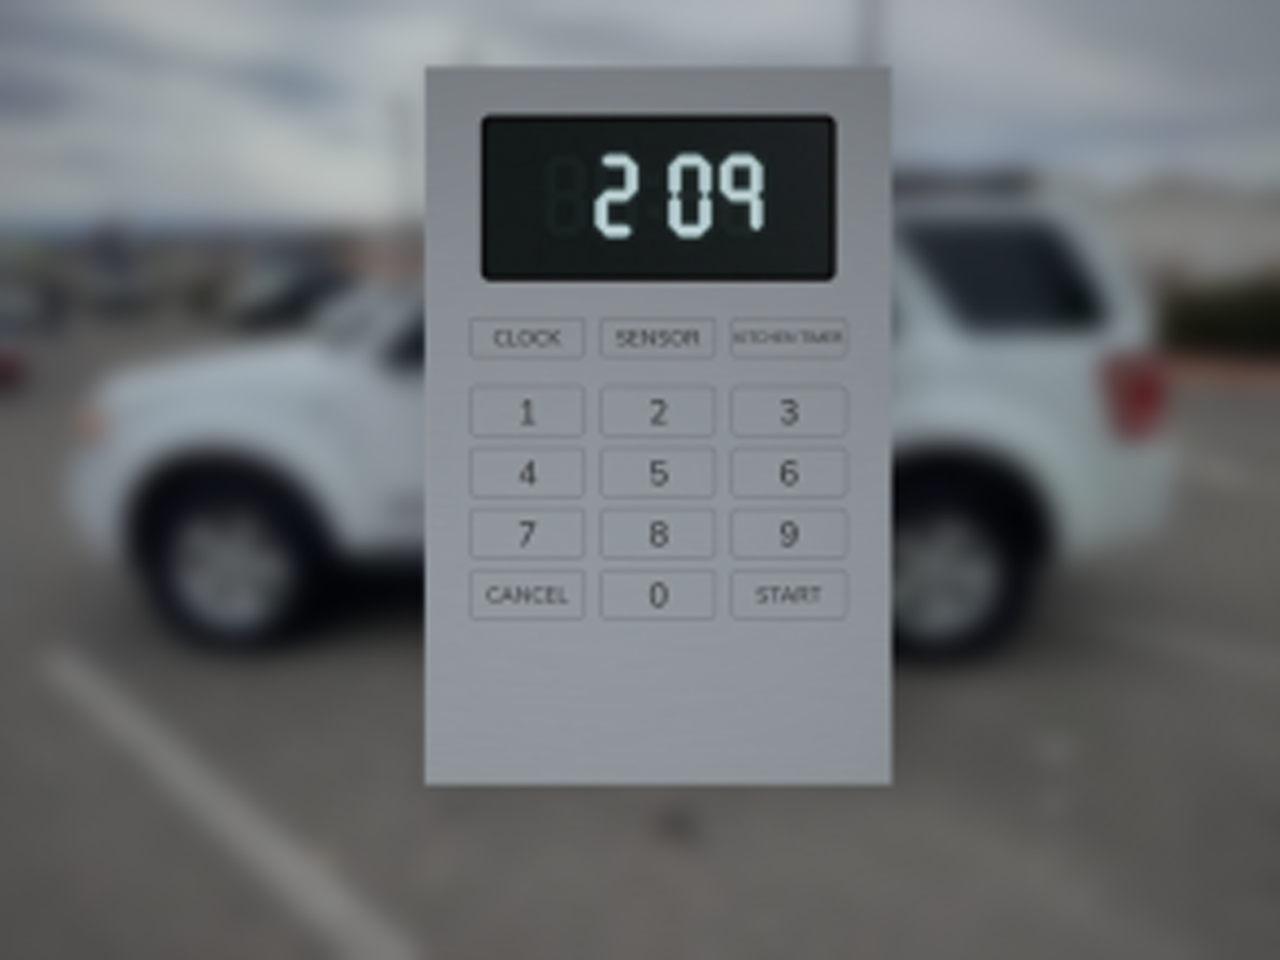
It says 2:09
